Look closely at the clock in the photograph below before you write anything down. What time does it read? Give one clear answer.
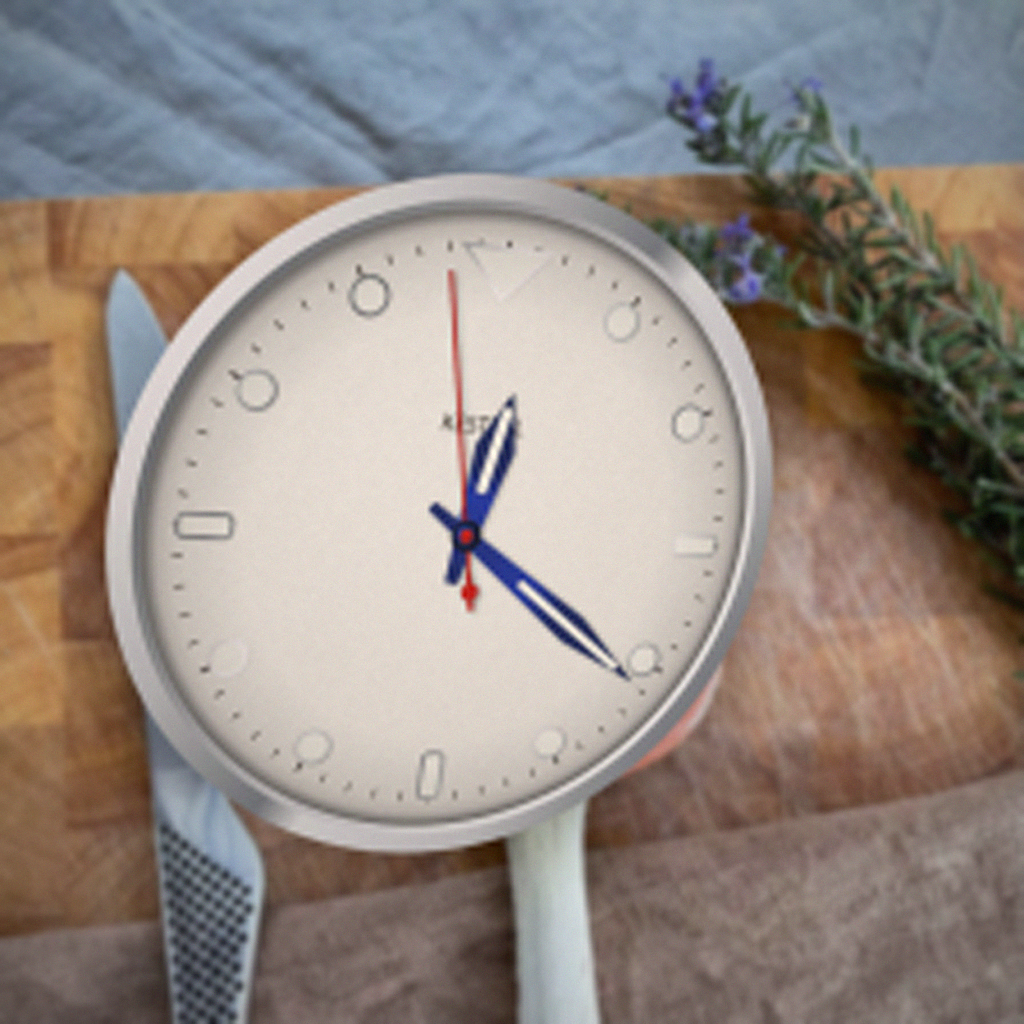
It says 12:20:58
